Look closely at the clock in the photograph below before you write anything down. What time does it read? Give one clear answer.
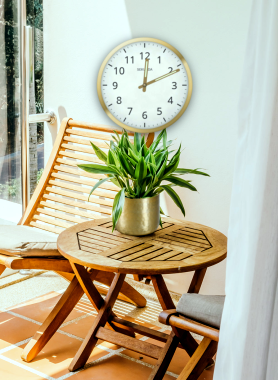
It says 12:11
